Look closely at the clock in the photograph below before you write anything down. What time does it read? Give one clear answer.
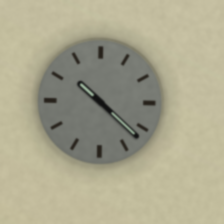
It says 10:22
